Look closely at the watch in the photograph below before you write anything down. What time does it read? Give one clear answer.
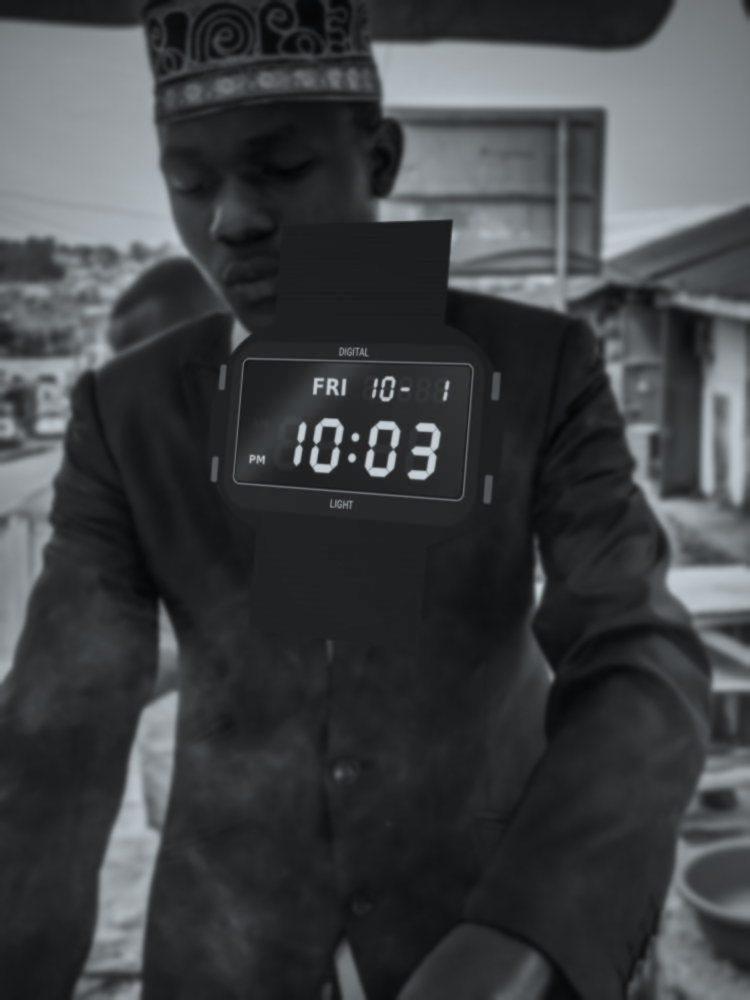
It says 10:03
